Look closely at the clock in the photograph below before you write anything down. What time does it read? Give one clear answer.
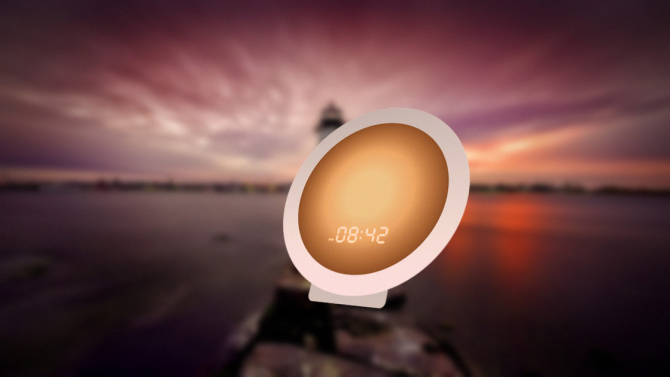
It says 8:42
